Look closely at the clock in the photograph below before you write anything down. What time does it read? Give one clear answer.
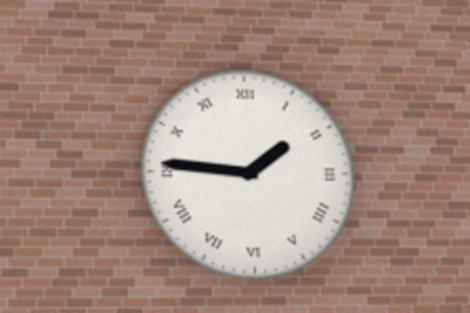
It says 1:46
